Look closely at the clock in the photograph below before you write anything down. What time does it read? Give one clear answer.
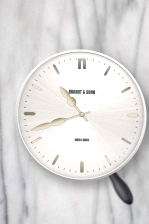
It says 10:42
